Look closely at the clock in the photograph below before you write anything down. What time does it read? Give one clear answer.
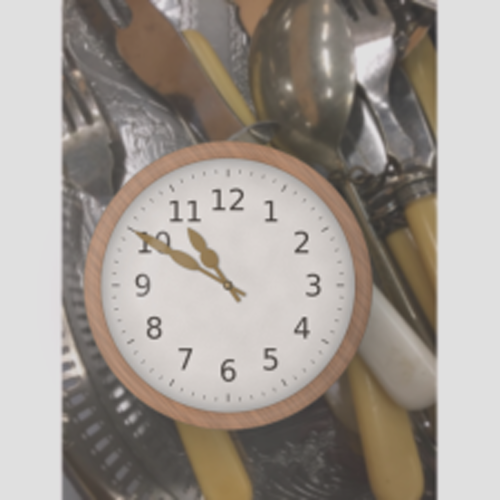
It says 10:50
